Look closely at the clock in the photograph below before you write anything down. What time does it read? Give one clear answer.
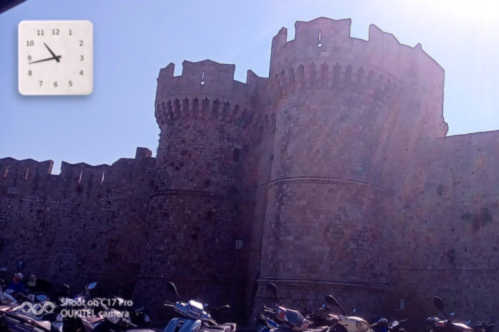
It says 10:43
